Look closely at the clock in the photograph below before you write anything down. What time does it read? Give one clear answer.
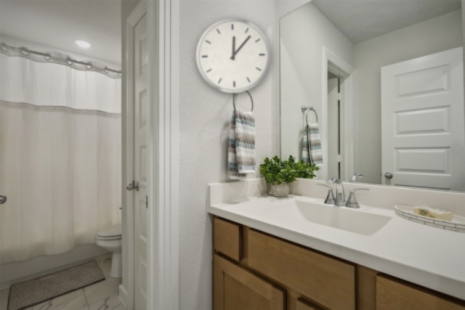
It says 12:07
